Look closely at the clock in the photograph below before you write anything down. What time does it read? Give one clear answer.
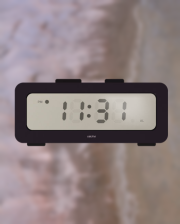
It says 11:31
